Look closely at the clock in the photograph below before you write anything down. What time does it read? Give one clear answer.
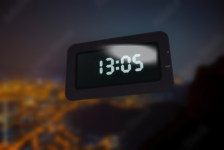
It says 13:05
